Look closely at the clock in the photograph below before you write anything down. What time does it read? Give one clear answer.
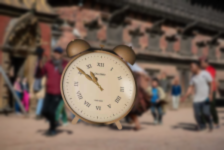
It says 10:51
